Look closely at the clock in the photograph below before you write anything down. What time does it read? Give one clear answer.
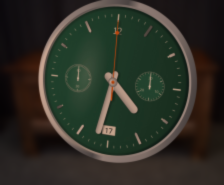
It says 4:32
